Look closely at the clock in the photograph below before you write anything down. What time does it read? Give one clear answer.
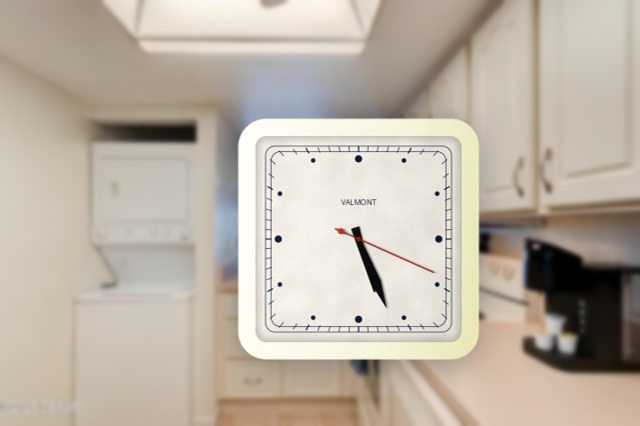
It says 5:26:19
